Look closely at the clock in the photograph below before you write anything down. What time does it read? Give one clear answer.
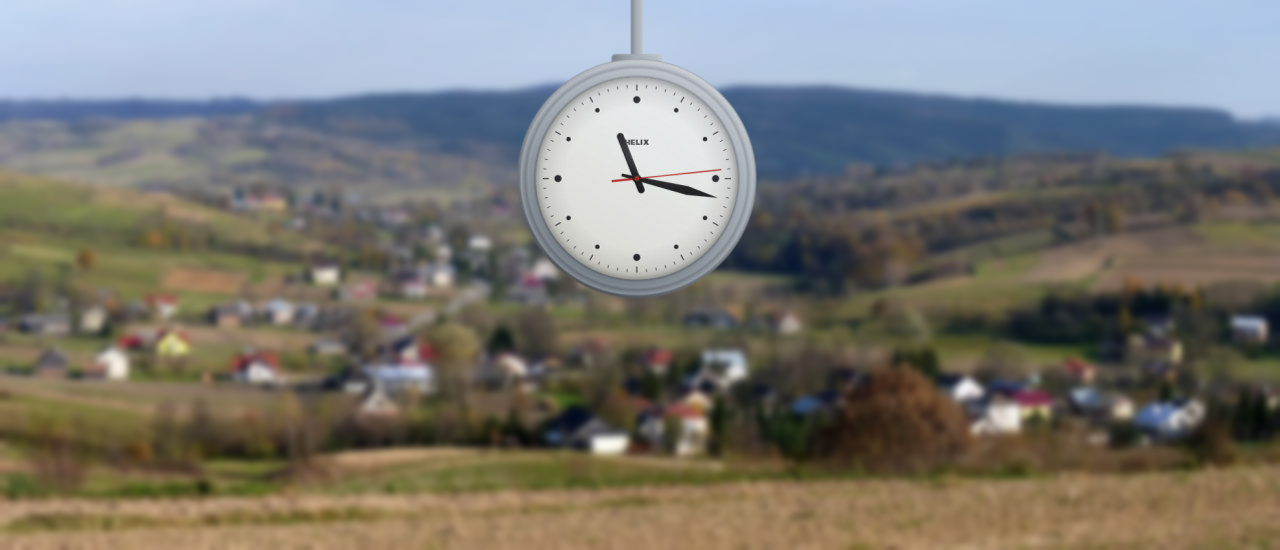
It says 11:17:14
